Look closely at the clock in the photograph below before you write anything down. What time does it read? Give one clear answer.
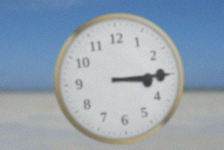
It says 3:15
